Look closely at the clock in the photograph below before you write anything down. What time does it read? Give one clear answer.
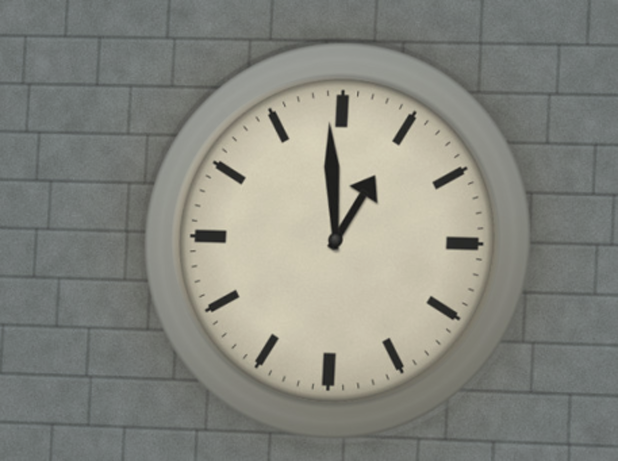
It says 12:59
